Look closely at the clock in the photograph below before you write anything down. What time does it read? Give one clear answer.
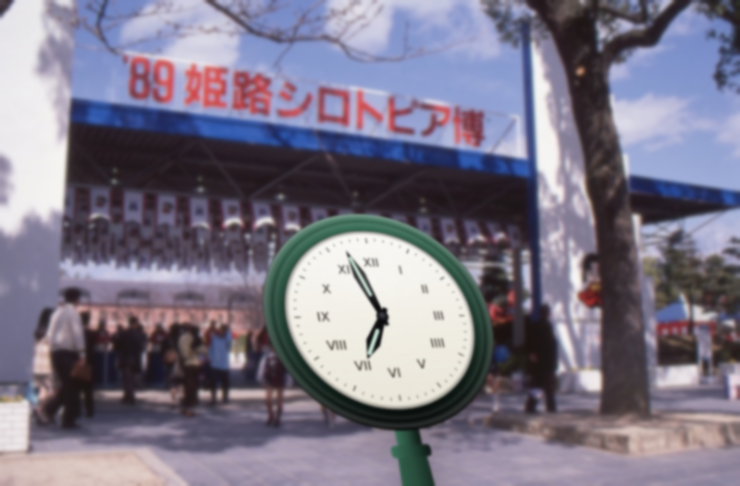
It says 6:57
